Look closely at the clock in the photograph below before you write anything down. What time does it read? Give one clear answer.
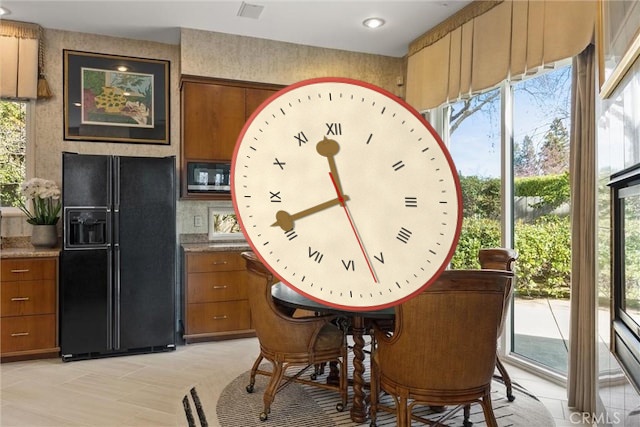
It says 11:41:27
